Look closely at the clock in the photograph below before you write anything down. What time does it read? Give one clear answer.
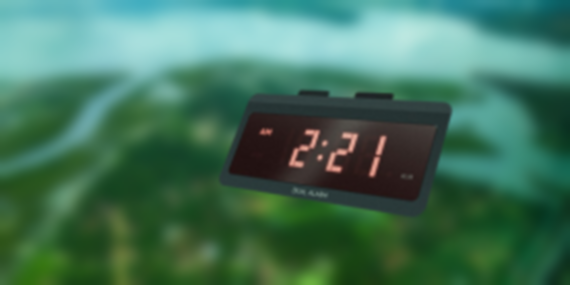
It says 2:21
